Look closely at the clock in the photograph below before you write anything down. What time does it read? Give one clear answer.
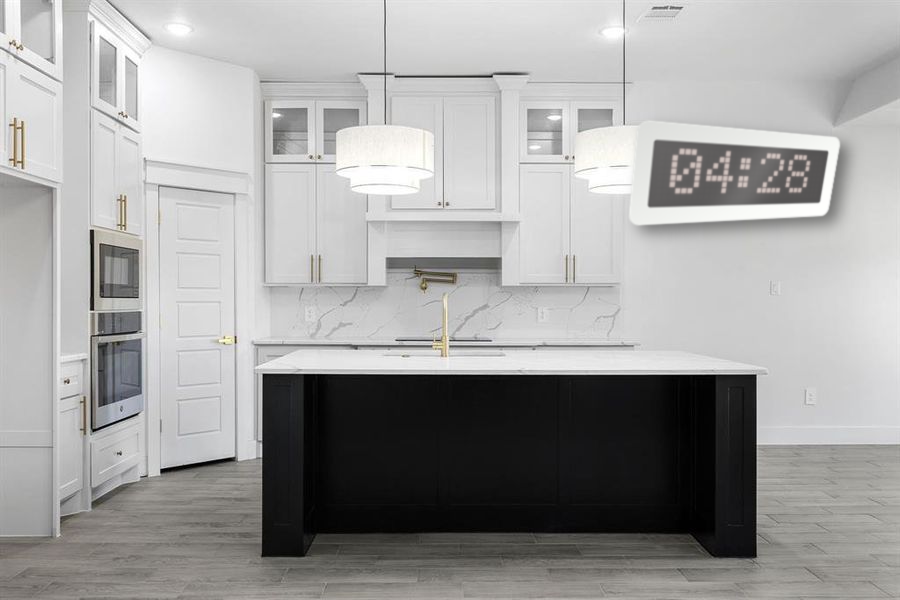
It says 4:28
